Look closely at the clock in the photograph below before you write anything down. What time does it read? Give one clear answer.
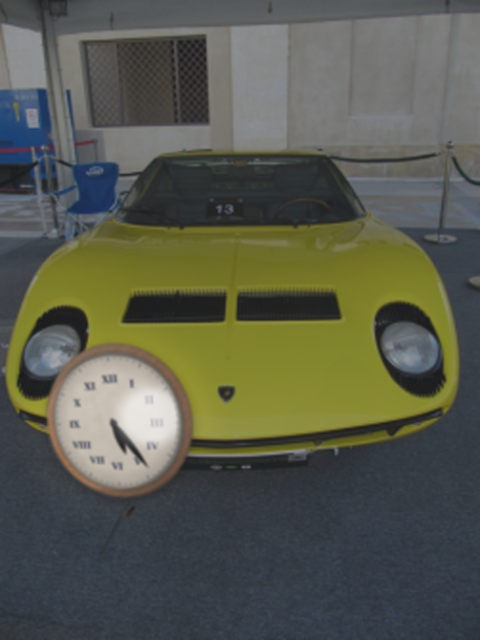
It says 5:24
